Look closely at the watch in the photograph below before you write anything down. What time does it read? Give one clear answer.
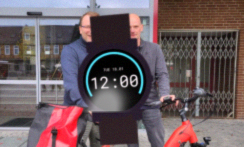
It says 12:00
